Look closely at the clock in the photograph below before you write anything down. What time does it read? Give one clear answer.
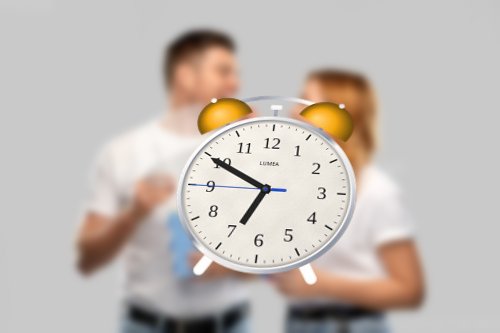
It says 6:49:45
